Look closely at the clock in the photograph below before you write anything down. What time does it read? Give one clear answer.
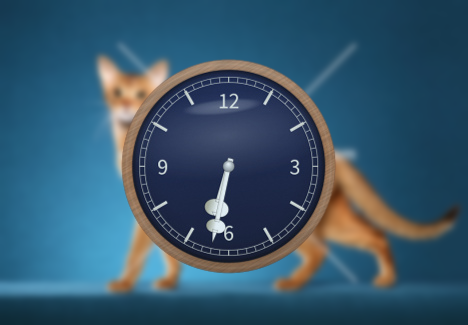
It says 6:32
